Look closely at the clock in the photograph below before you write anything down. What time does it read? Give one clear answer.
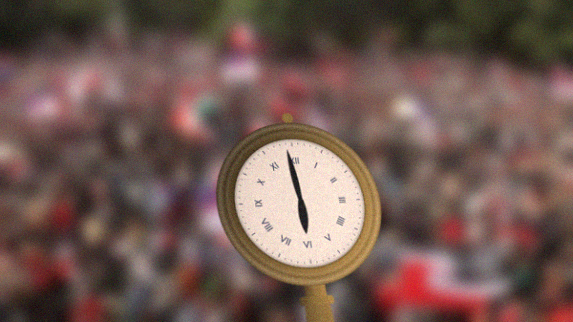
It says 5:59
